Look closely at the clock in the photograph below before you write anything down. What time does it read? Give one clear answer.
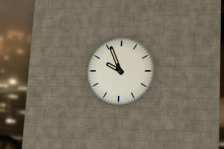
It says 9:56
